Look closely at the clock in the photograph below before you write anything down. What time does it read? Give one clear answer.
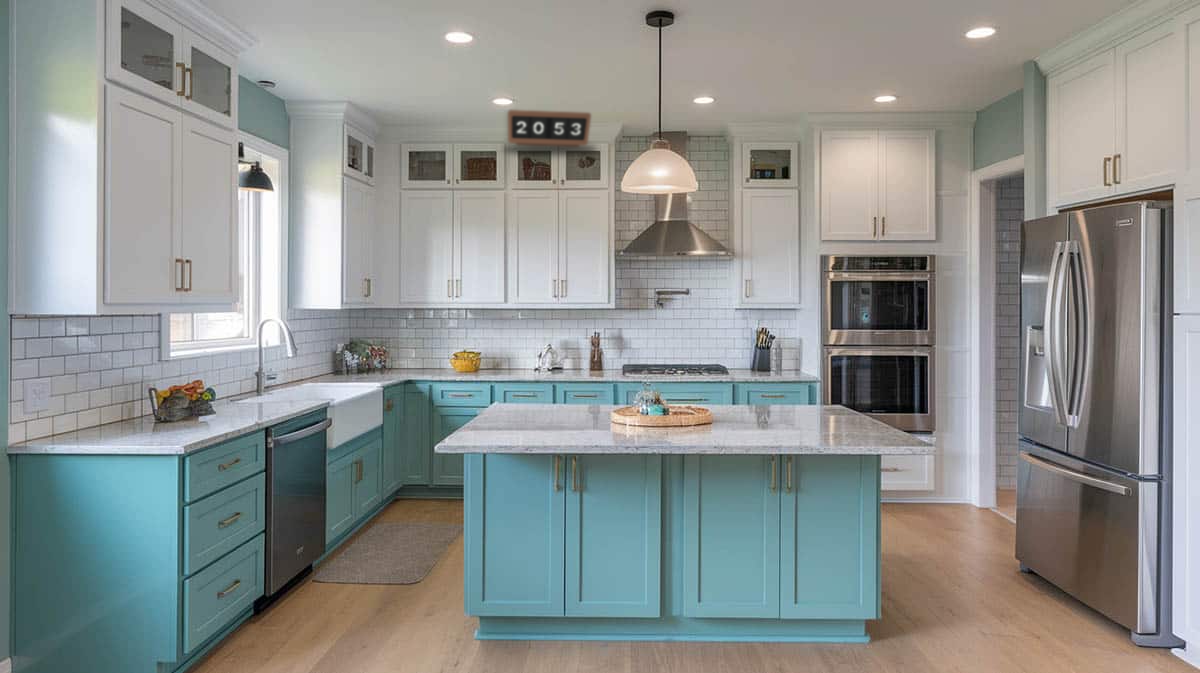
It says 20:53
